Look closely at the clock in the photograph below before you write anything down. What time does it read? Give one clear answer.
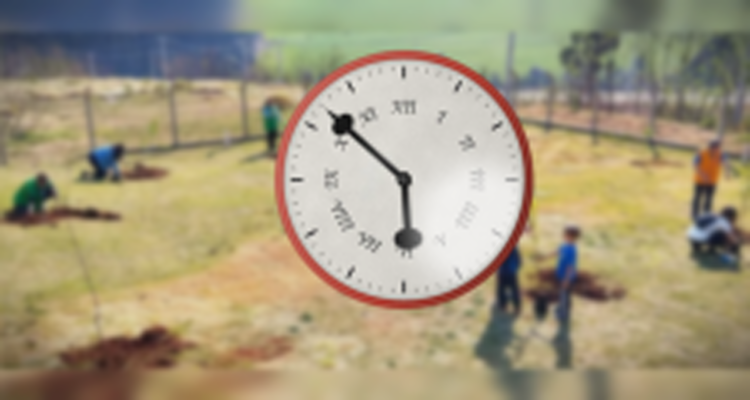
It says 5:52
